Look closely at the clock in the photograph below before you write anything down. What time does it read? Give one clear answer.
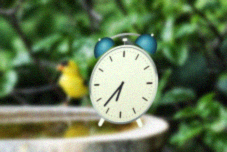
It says 6:37
